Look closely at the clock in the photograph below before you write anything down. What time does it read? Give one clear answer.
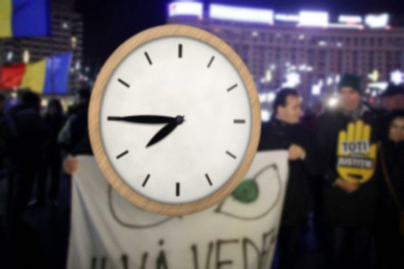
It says 7:45
